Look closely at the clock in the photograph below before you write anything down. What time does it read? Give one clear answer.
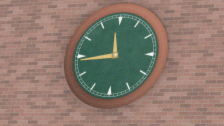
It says 11:44
